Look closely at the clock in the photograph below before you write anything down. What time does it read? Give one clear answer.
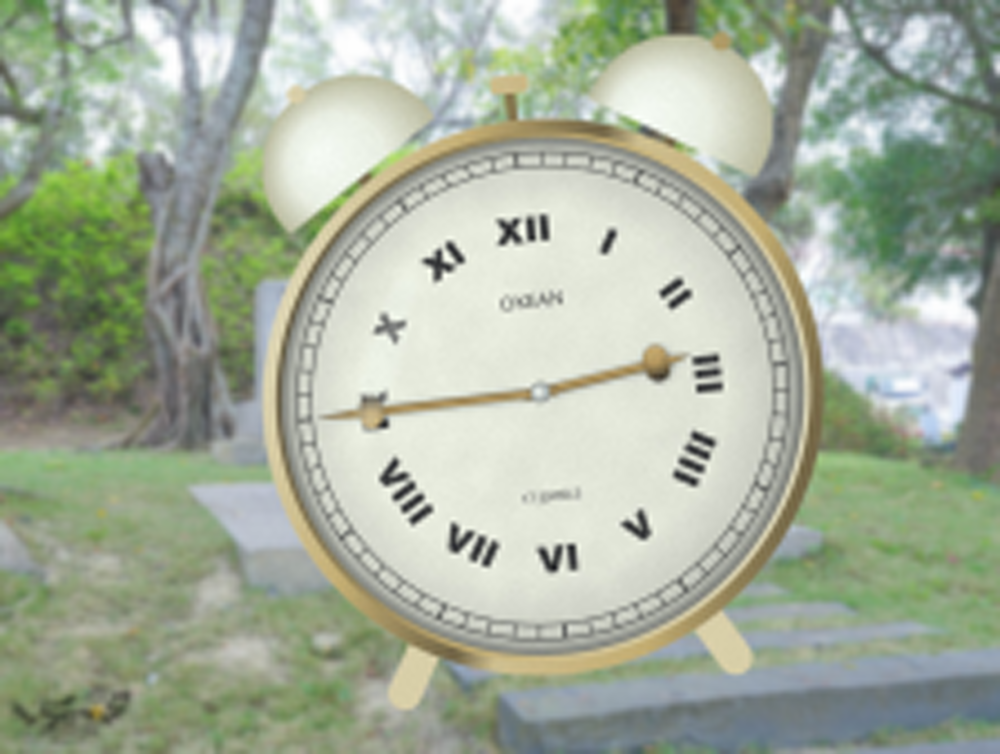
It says 2:45
